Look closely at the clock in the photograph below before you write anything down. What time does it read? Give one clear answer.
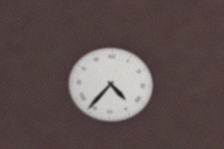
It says 4:36
